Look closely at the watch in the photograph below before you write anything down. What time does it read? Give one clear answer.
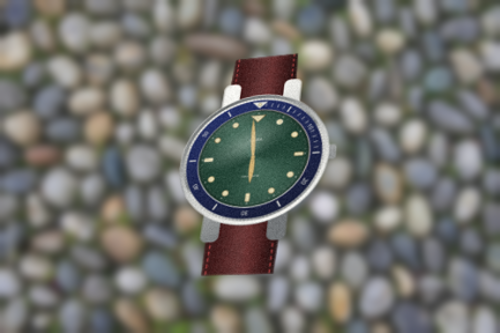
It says 5:59
